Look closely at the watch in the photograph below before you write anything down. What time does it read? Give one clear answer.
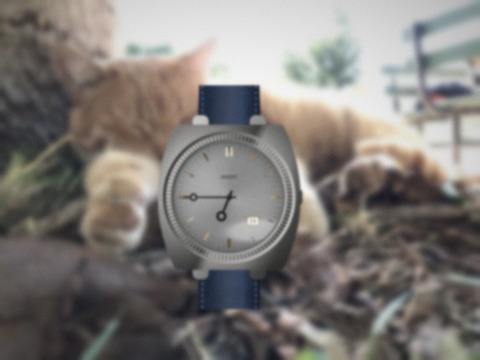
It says 6:45
